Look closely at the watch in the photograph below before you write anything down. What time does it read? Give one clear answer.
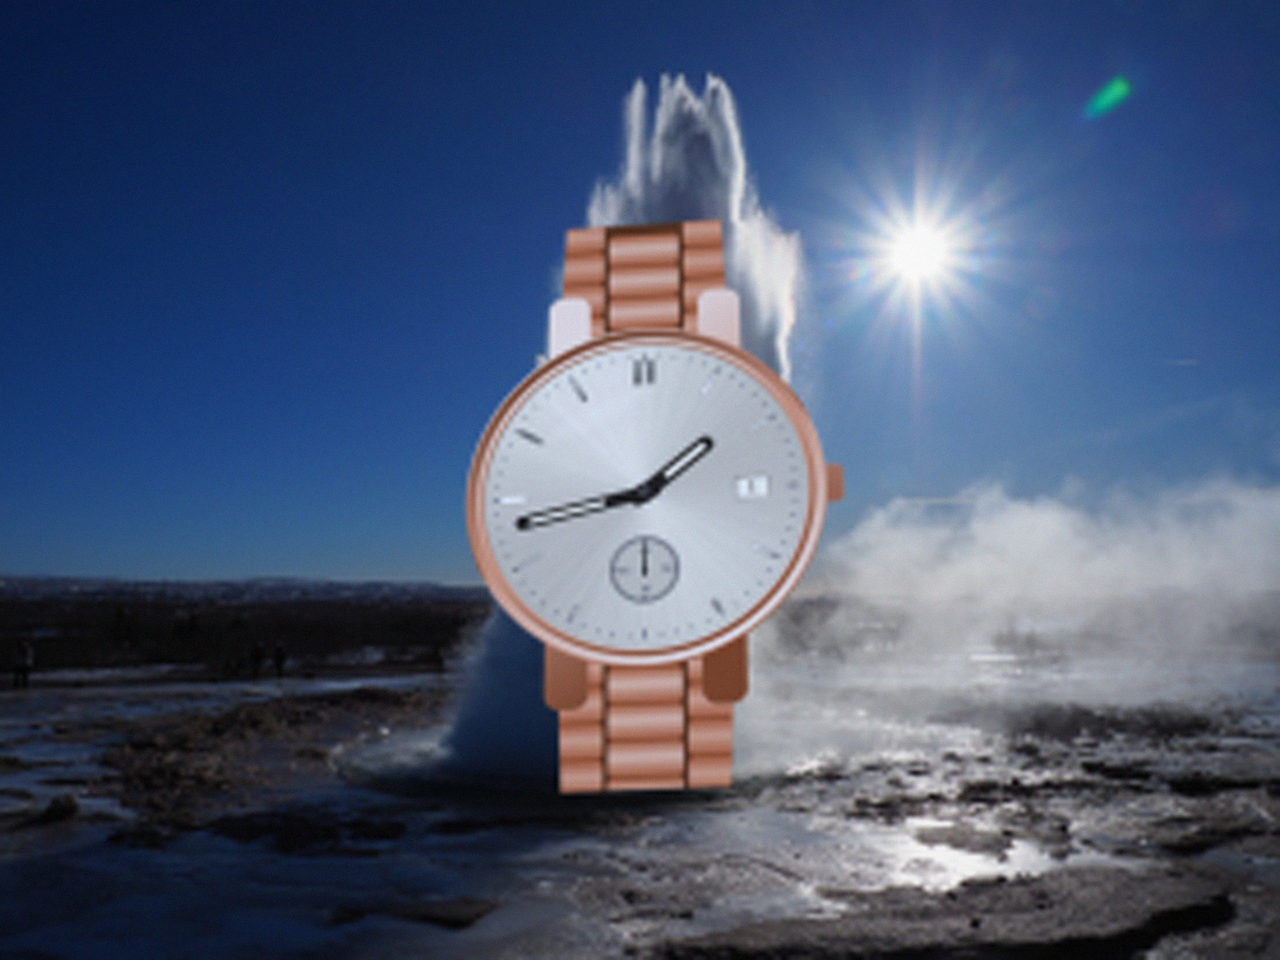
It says 1:43
